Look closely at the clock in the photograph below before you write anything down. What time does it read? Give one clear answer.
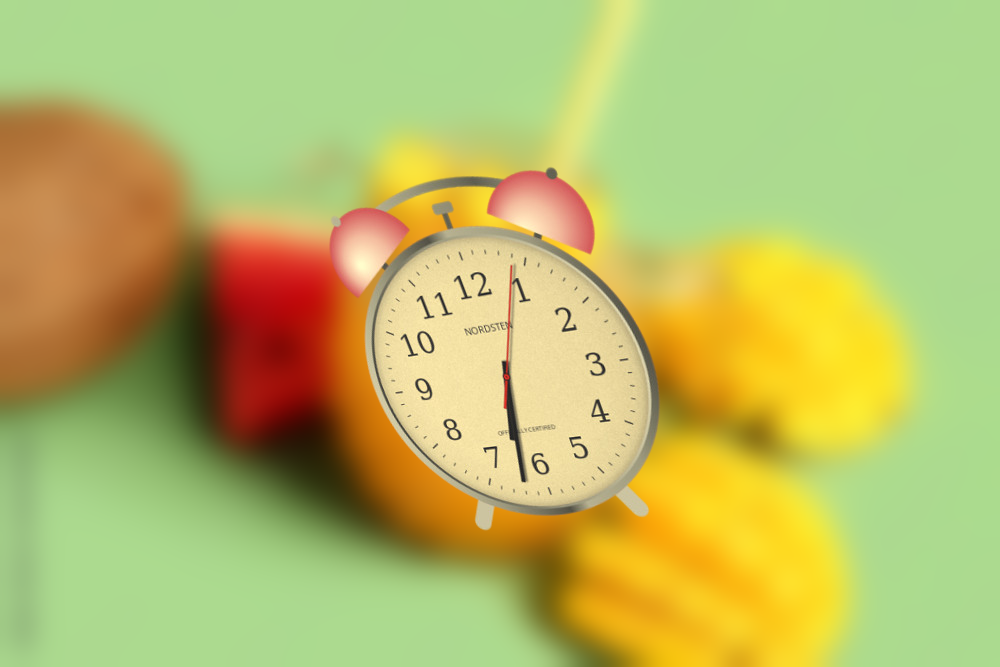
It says 6:32:04
